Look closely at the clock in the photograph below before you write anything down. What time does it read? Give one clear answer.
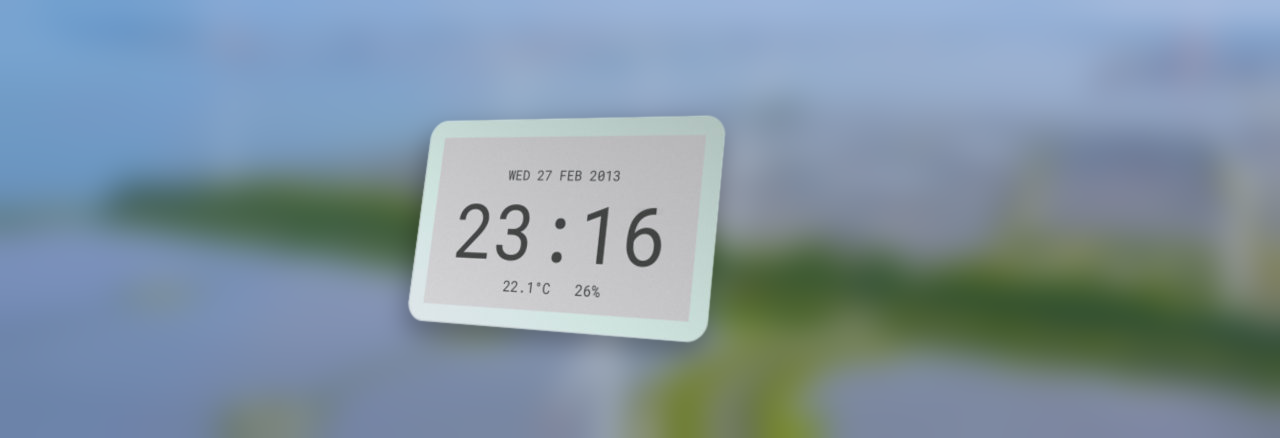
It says 23:16
